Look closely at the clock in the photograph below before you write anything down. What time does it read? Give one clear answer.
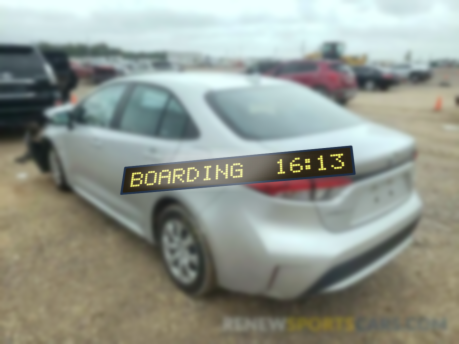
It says 16:13
